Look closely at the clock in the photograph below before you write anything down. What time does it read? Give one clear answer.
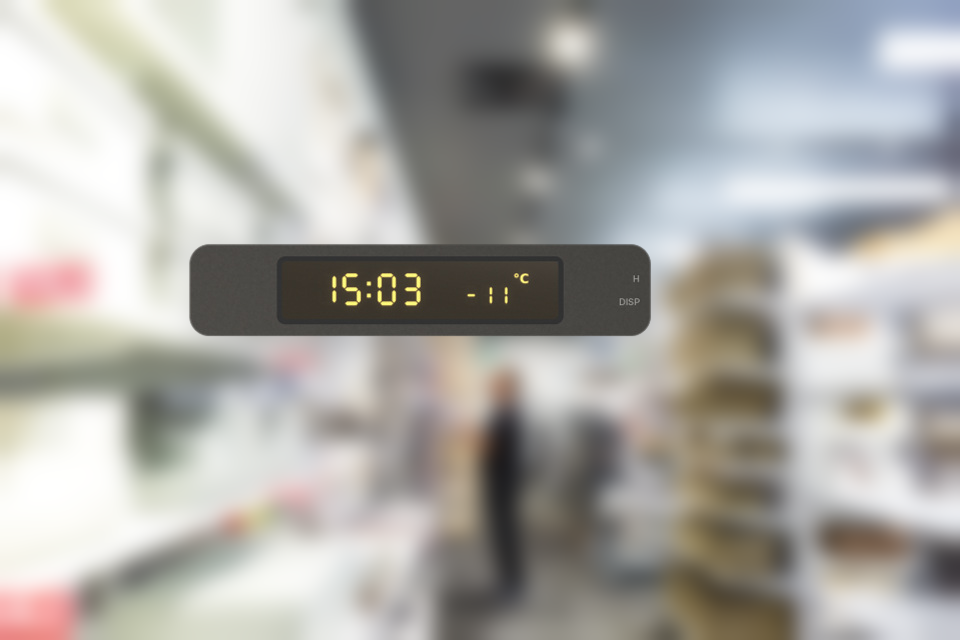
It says 15:03
